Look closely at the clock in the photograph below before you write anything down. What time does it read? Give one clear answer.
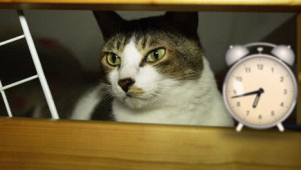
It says 6:43
